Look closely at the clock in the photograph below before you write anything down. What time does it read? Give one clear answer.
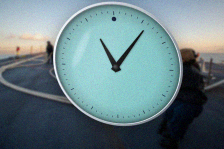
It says 11:06
